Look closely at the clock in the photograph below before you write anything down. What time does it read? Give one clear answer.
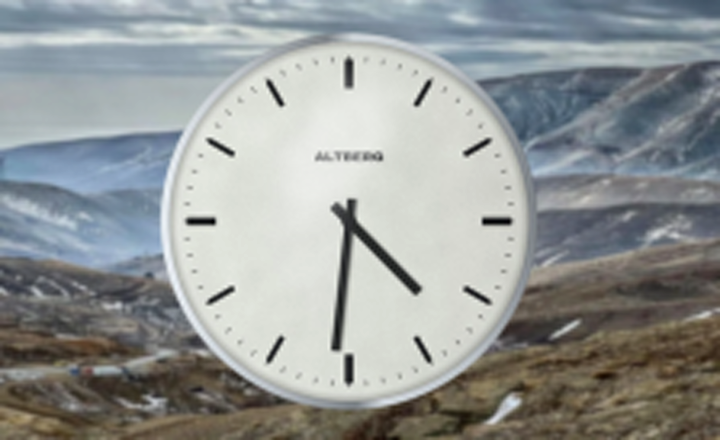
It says 4:31
